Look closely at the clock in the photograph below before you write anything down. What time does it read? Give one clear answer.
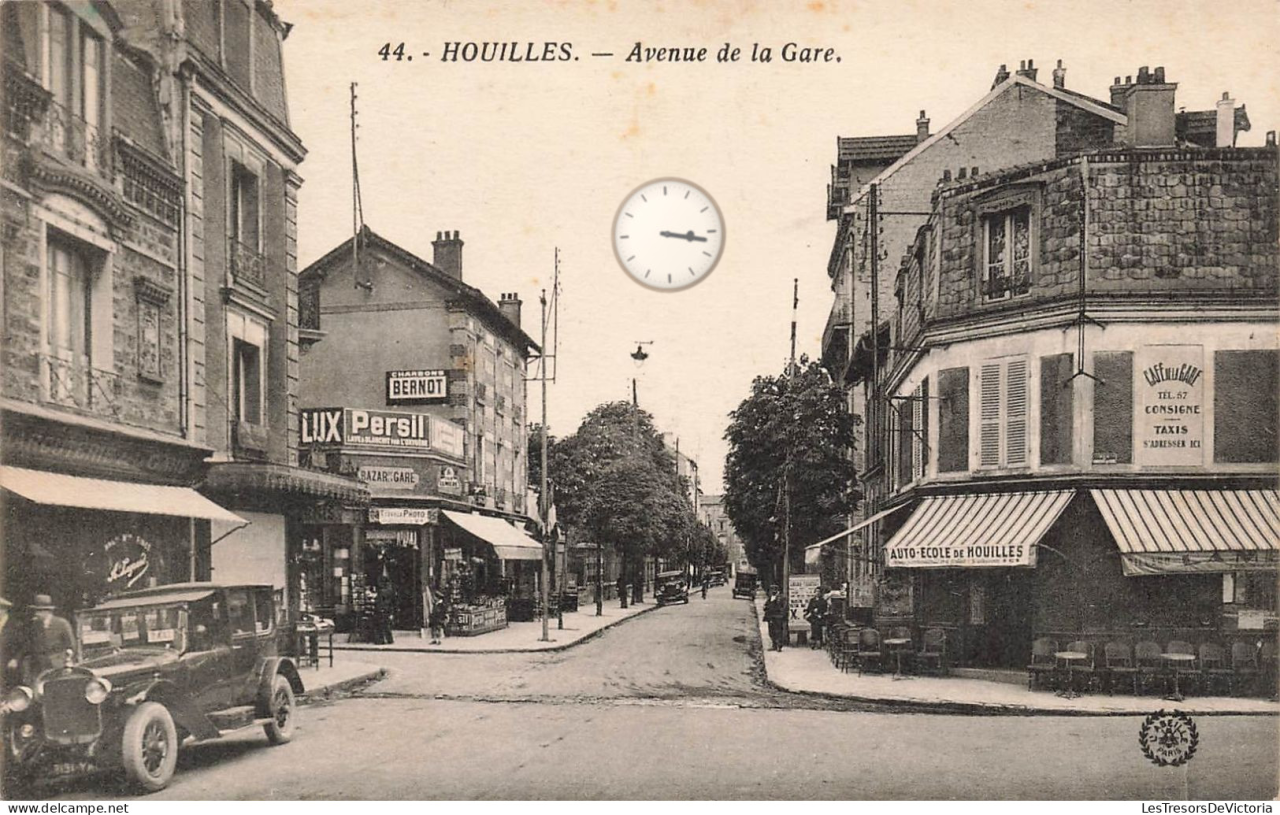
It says 3:17
